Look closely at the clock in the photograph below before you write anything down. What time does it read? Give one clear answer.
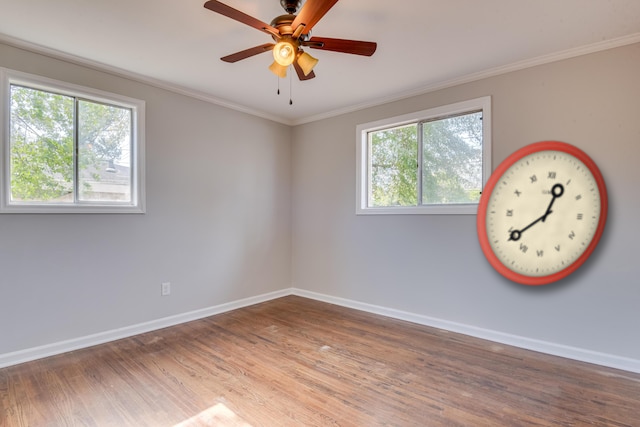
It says 12:39
